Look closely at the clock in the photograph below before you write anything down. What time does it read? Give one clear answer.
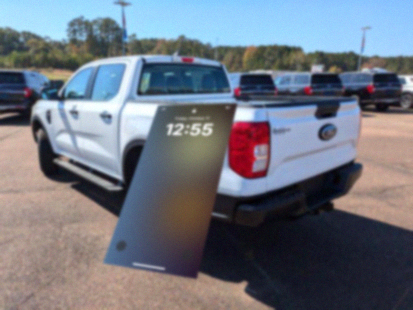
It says 12:55
